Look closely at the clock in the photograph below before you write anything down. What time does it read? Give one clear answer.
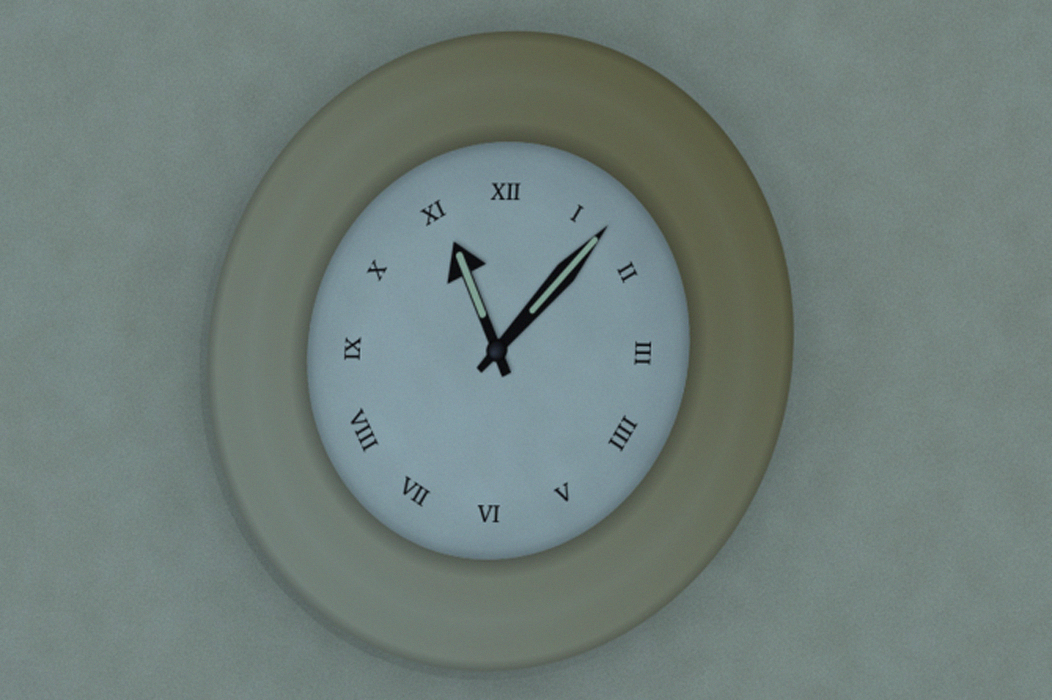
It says 11:07
